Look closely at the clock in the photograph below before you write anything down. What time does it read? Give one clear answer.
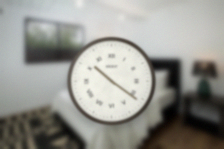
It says 10:21
